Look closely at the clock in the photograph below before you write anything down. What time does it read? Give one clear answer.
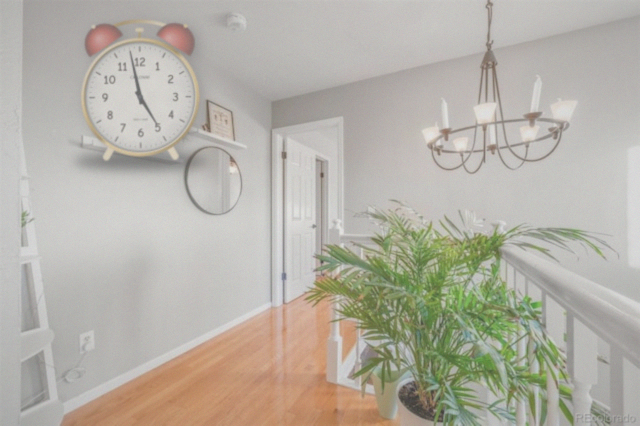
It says 4:58
